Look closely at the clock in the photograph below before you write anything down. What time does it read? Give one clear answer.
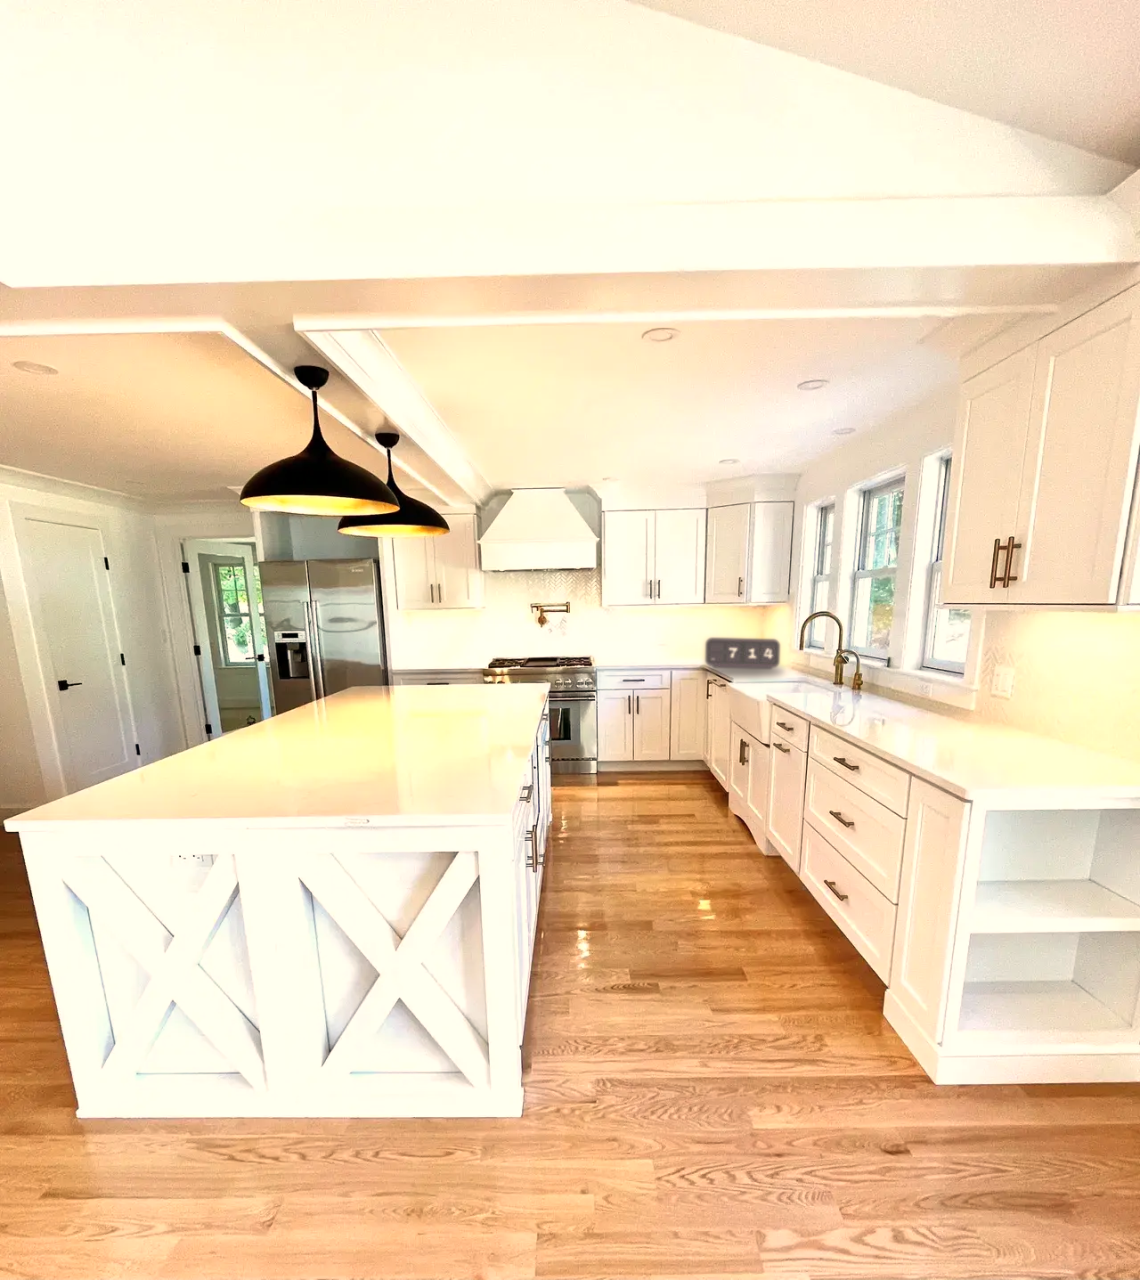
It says 7:14
